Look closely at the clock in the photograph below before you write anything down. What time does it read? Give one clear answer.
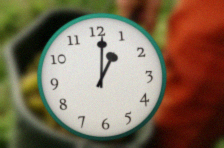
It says 1:01
